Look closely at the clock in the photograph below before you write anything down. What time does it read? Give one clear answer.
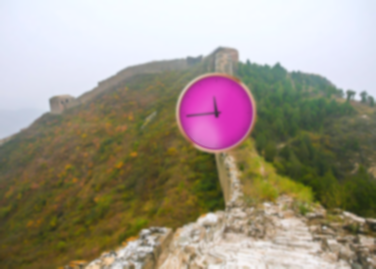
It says 11:44
